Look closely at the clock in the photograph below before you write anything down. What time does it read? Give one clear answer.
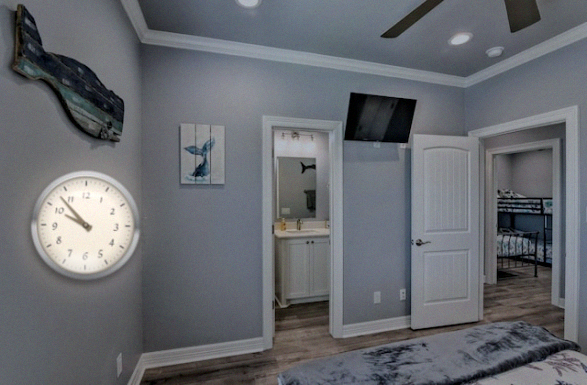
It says 9:53
